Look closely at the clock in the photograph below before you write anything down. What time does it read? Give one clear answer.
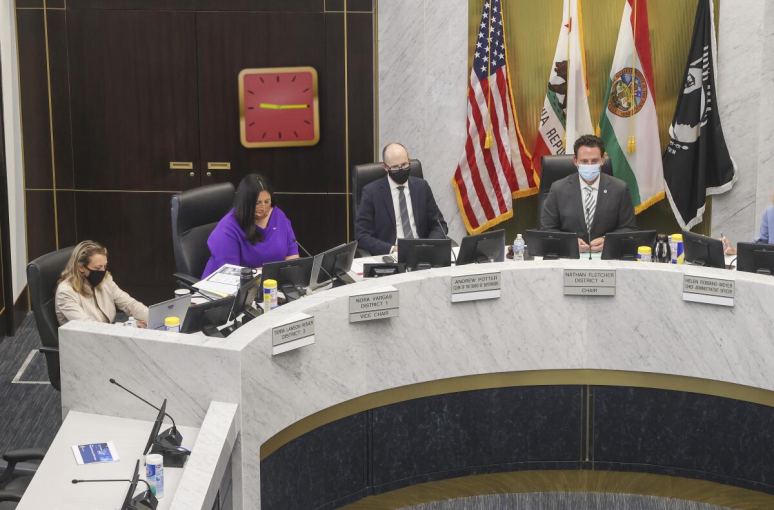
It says 9:15
